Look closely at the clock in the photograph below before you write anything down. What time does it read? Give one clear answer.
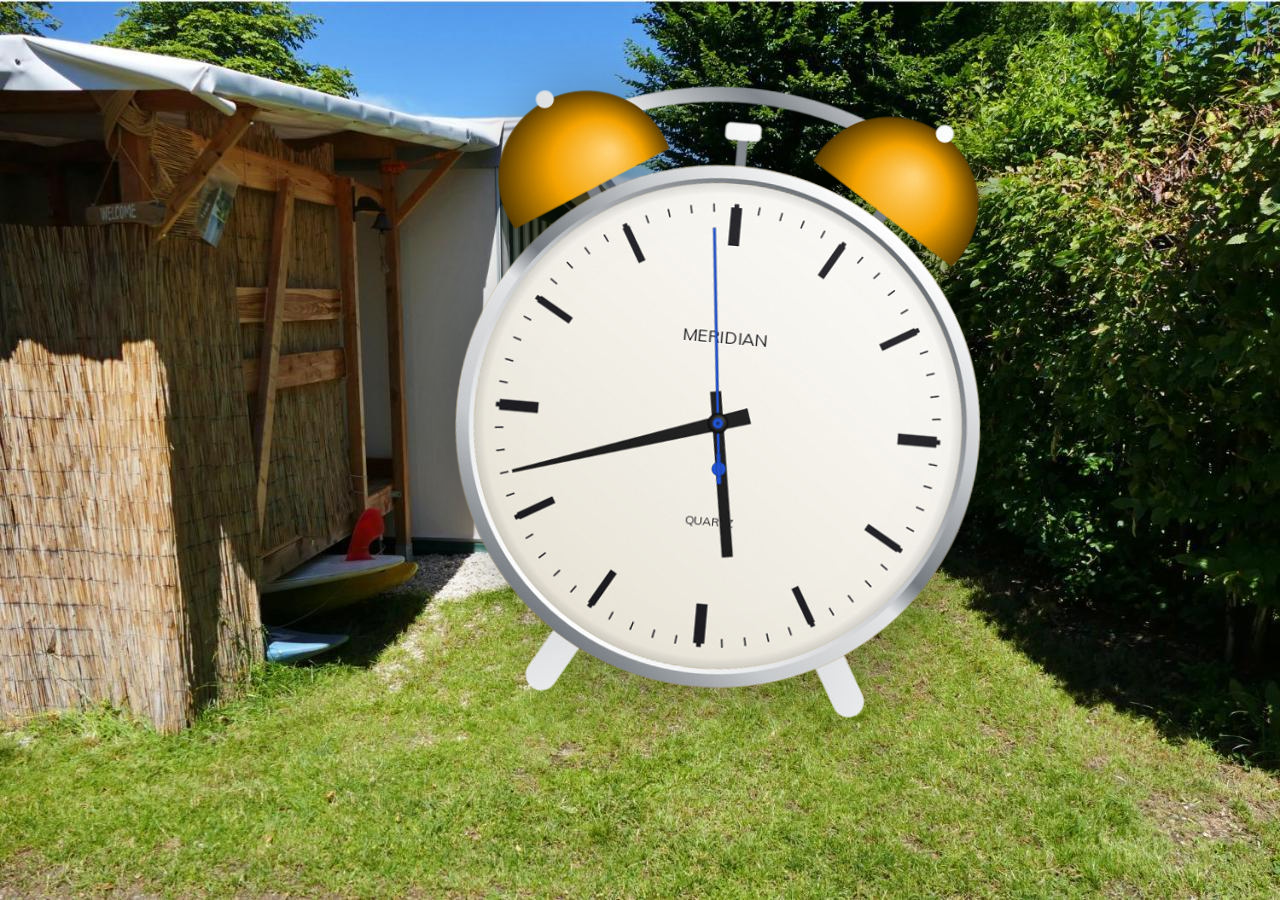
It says 5:41:59
